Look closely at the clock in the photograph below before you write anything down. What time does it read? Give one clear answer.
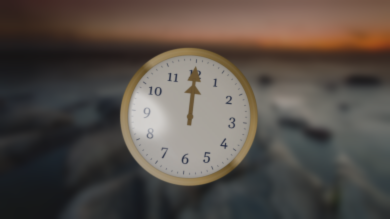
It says 12:00
